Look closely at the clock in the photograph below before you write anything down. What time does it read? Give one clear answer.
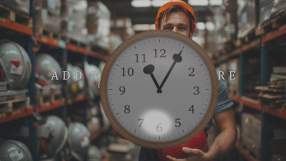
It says 11:05
